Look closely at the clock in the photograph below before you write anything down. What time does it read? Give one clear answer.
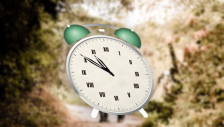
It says 10:51
